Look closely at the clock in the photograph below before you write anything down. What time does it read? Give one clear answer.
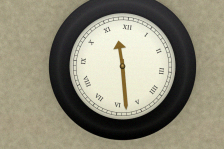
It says 11:28
